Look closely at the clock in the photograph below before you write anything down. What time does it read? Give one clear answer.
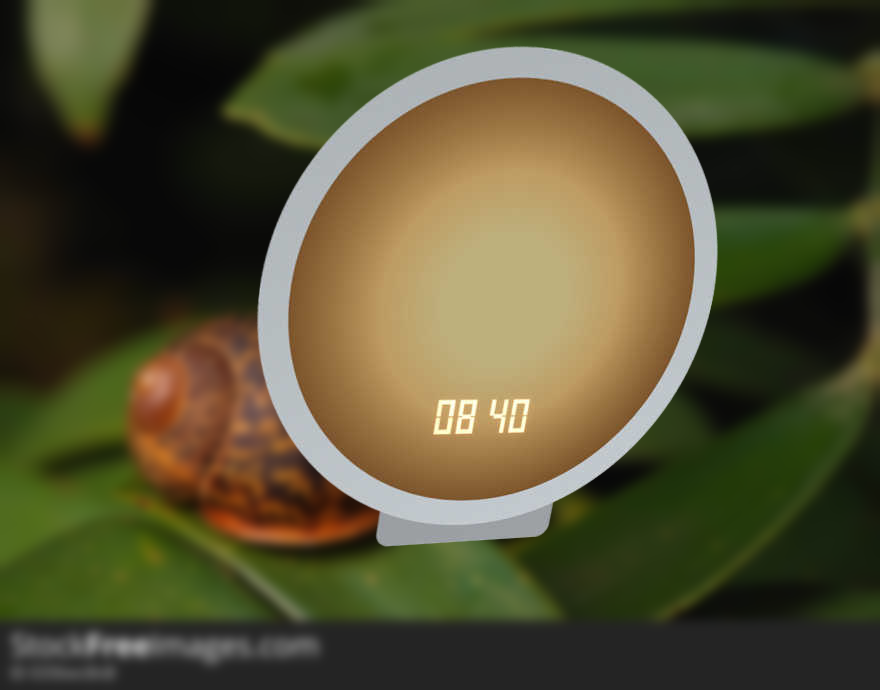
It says 8:40
